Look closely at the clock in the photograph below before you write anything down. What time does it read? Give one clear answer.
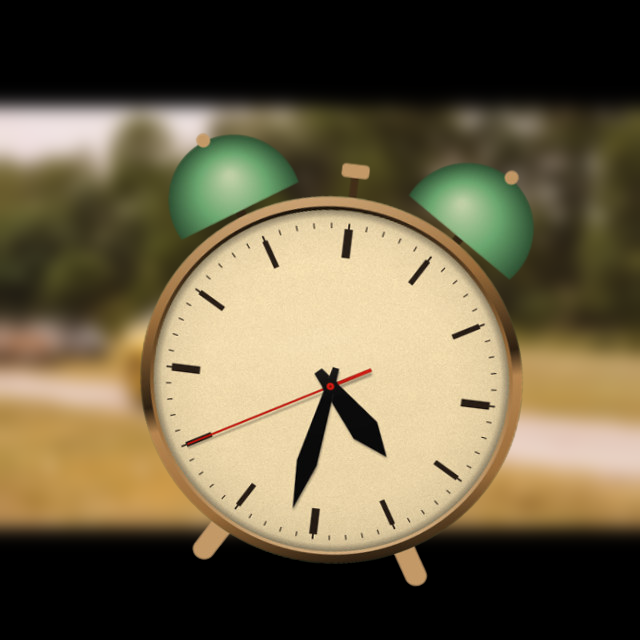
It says 4:31:40
